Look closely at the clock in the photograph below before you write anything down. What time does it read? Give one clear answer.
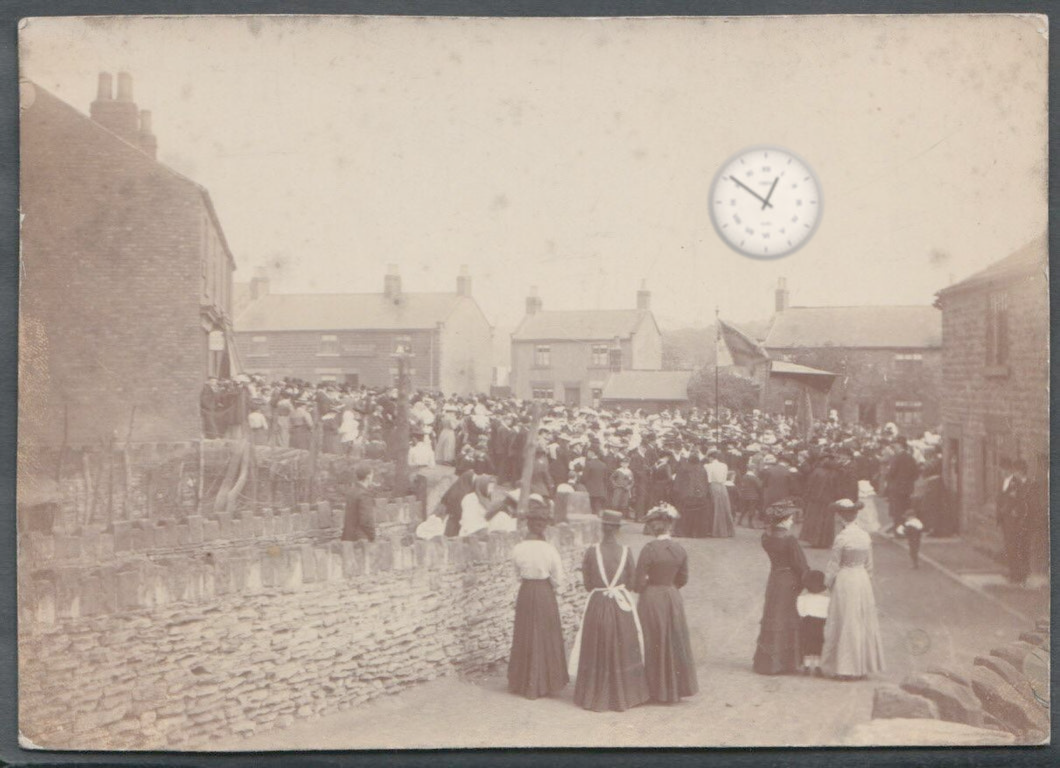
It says 12:51
